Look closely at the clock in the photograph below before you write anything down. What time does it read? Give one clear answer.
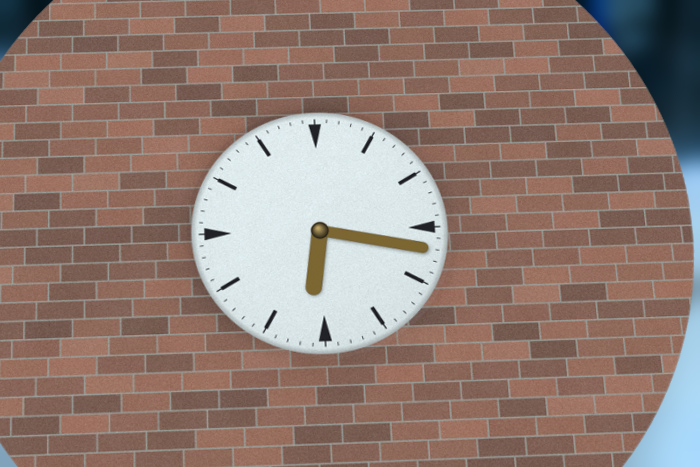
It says 6:17
